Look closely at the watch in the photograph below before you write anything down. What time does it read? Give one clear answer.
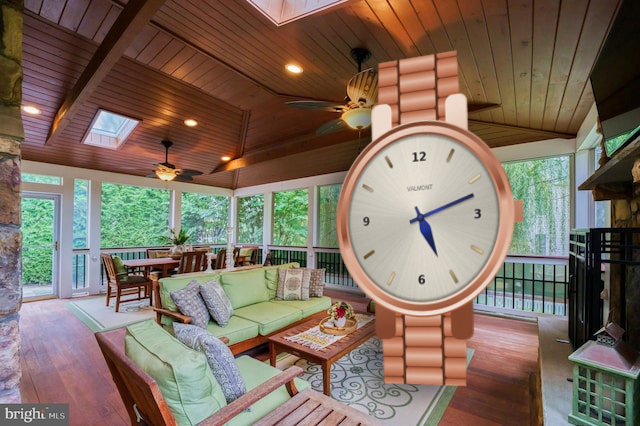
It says 5:12
